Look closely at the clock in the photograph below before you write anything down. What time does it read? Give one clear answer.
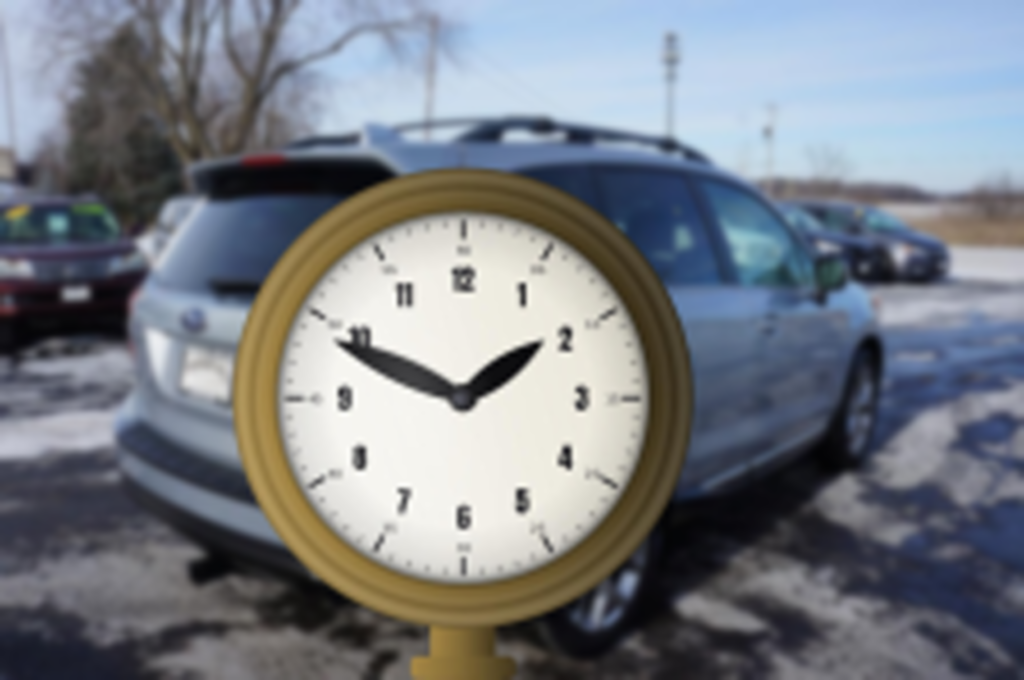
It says 1:49
